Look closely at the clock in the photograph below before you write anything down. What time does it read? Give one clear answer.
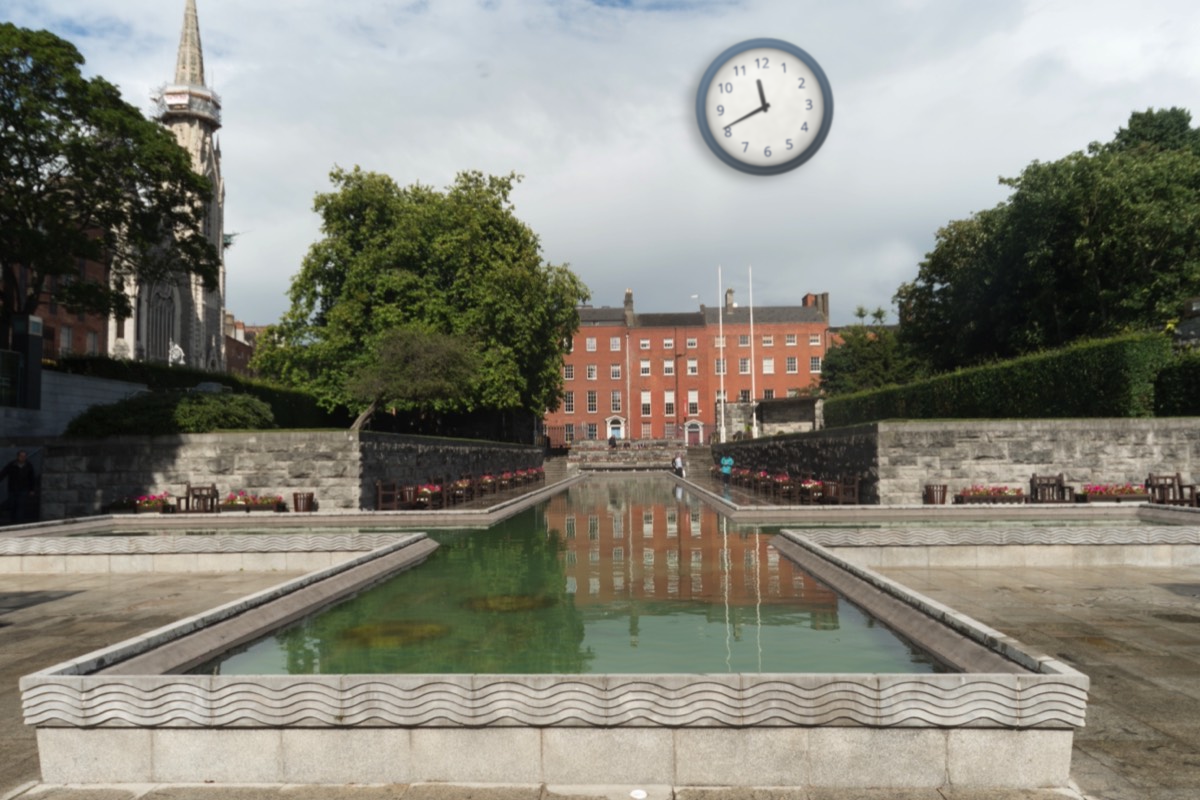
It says 11:41
